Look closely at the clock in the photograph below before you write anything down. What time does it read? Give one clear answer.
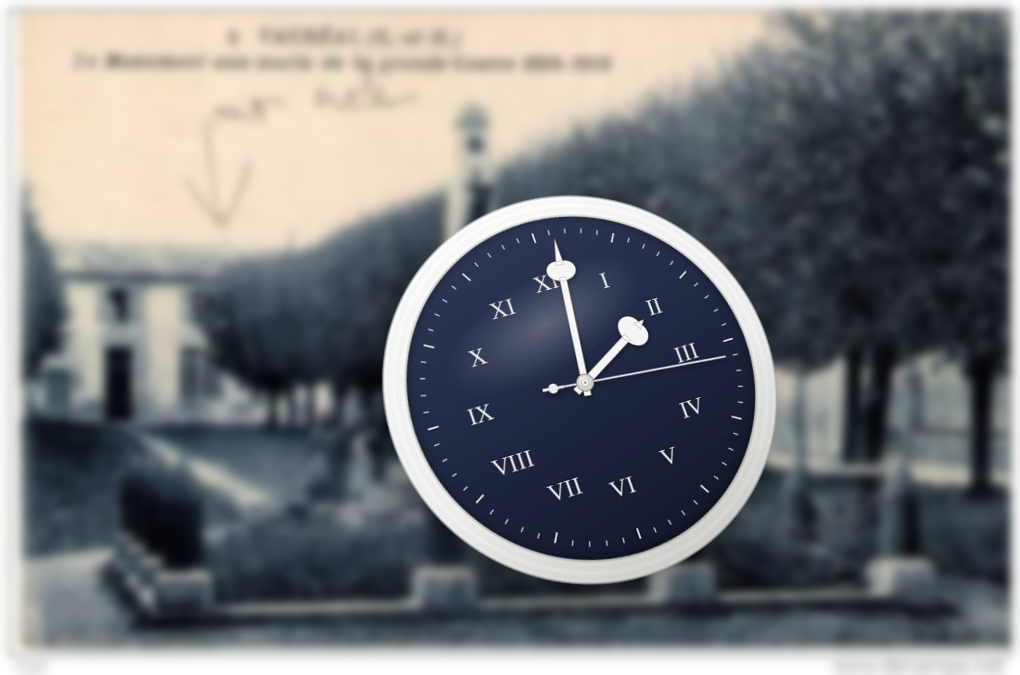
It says 2:01:16
